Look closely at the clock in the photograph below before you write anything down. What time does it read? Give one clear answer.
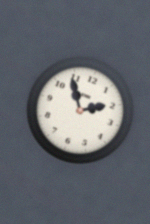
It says 1:54
